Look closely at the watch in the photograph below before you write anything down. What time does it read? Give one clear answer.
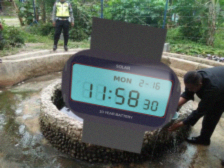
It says 11:58:30
